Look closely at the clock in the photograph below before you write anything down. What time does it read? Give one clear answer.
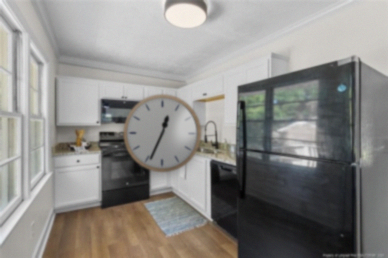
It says 12:34
